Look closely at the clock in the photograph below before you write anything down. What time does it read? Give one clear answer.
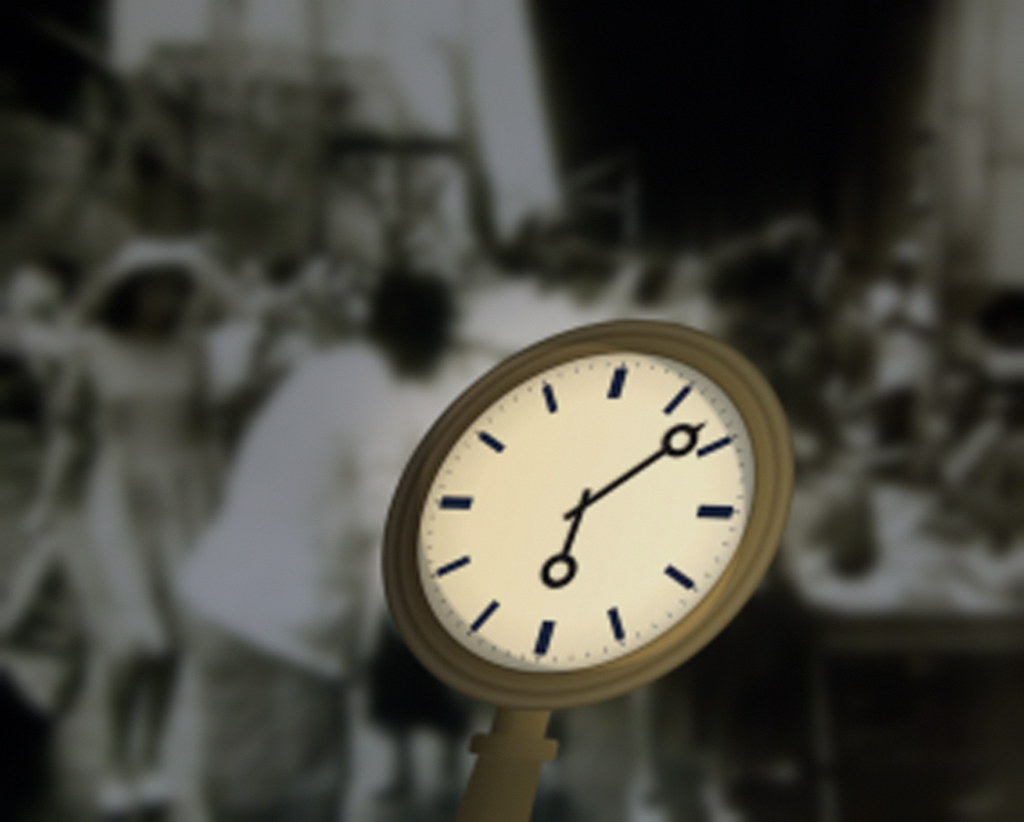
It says 6:08
